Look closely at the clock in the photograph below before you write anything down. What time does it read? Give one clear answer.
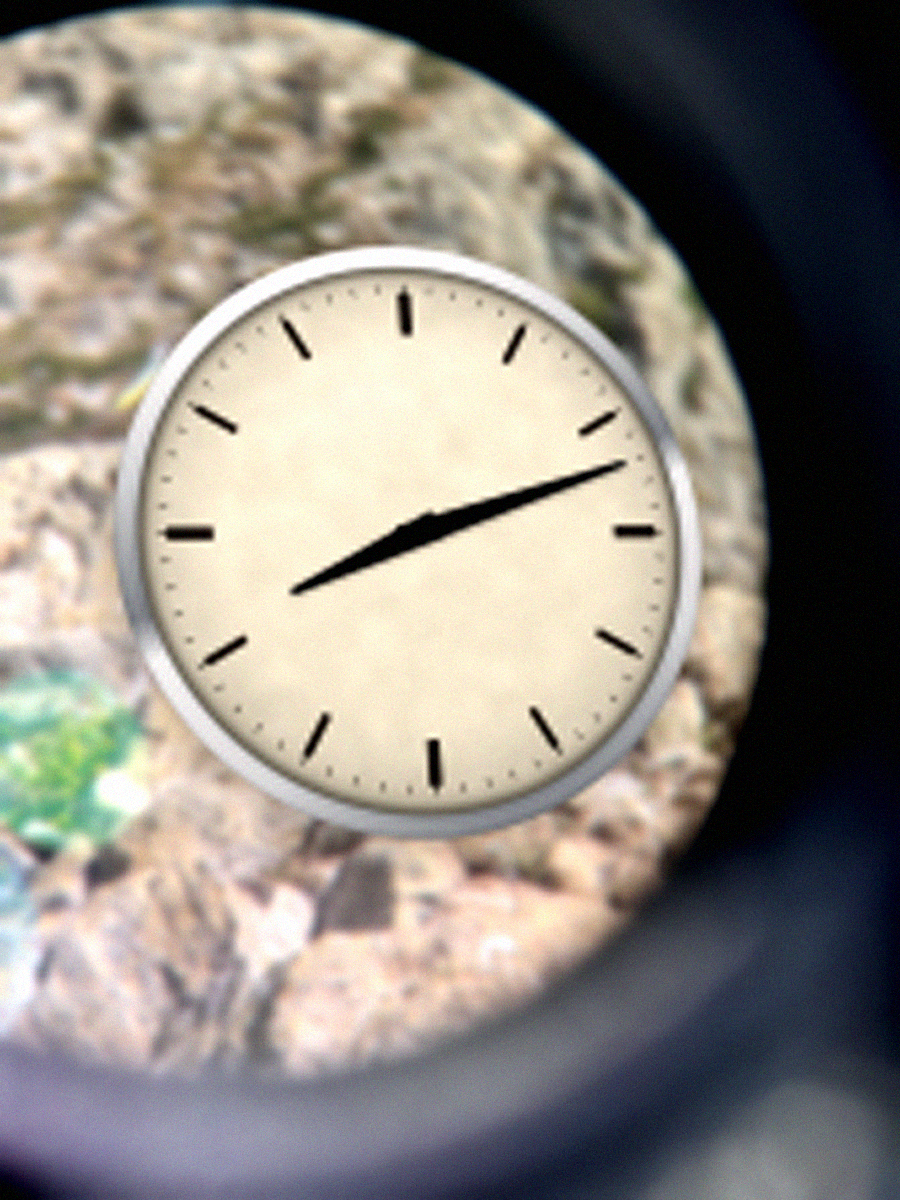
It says 8:12
